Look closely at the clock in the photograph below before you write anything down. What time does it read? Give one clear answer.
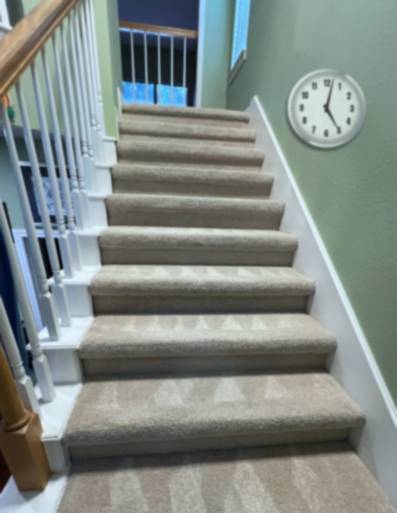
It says 5:02
